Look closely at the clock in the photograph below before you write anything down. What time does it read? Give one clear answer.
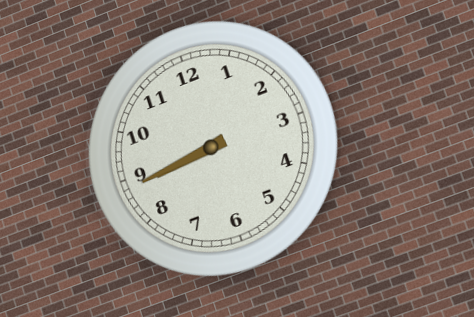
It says 8:44
